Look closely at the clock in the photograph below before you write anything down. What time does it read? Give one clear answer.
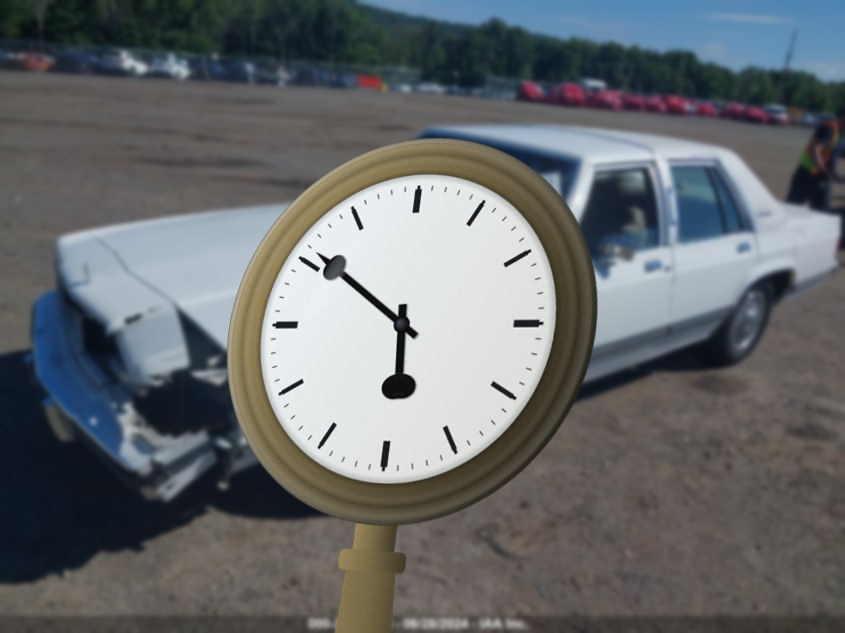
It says 5:51
